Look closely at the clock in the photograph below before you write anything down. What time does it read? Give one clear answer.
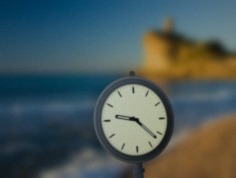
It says 9:22
